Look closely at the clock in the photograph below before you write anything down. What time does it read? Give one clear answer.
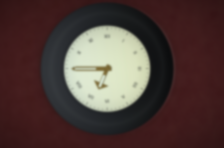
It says 6:45
